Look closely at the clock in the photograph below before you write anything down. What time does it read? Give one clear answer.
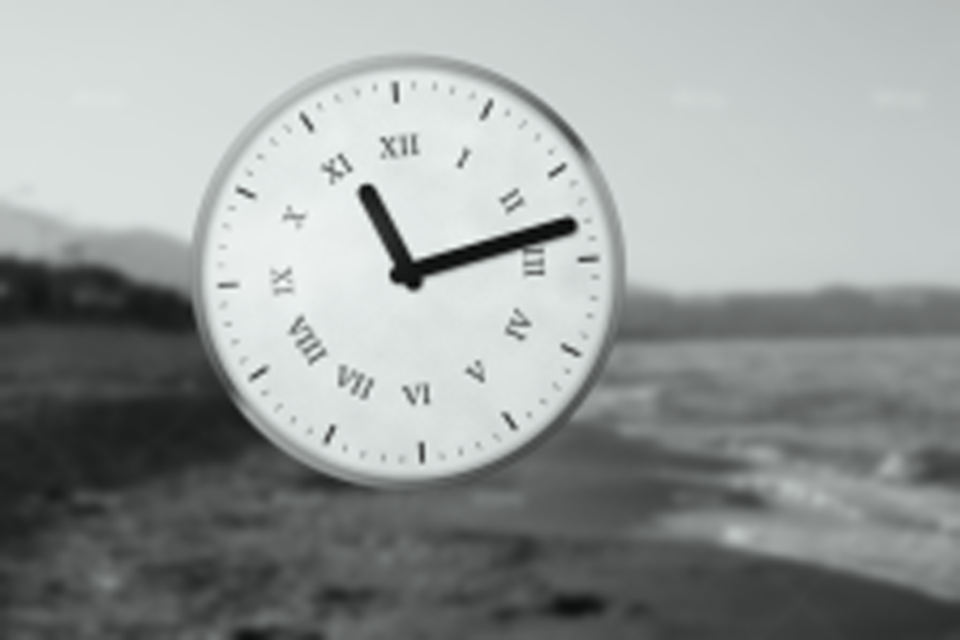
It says 11:13
